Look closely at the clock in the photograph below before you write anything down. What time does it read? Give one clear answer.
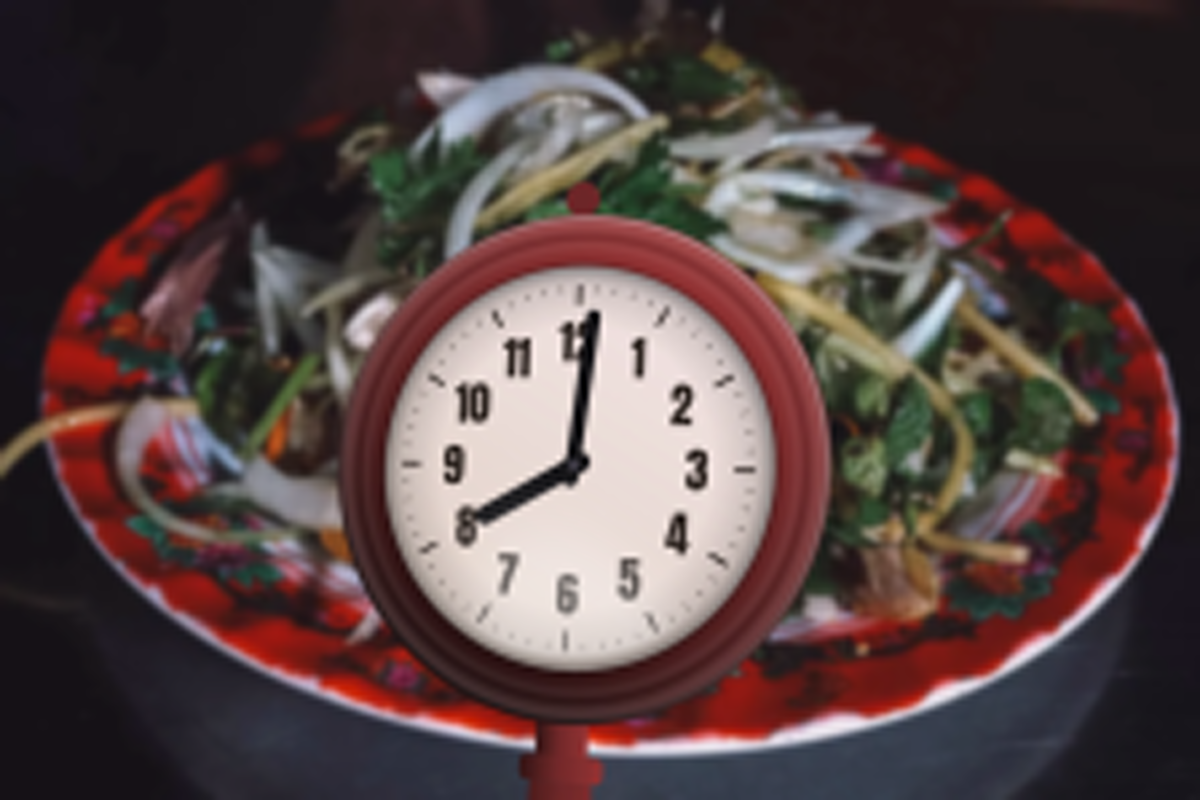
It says 8:01
